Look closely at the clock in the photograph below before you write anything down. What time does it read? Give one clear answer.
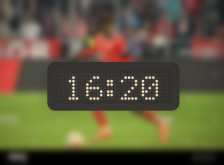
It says 16:20
